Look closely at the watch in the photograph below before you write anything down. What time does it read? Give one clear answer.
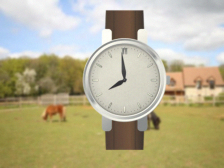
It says 7:59
